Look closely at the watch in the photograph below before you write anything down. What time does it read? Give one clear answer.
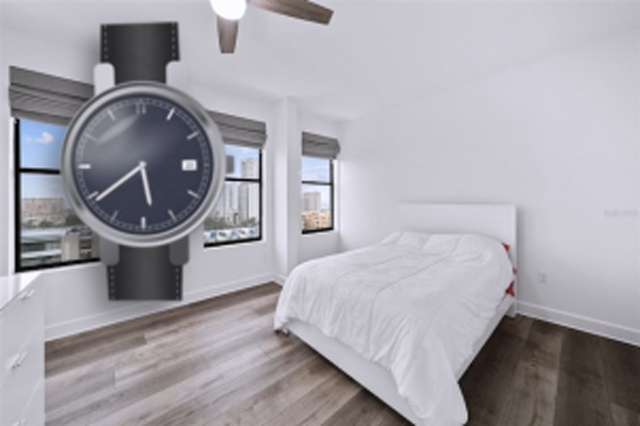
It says 5:39
